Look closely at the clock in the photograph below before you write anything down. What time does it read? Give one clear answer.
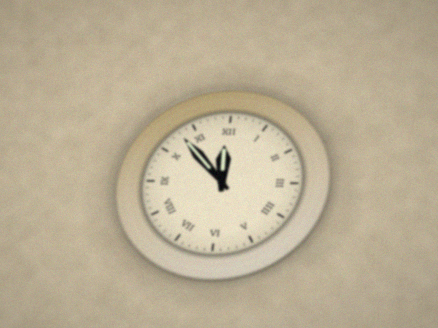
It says 11:53
